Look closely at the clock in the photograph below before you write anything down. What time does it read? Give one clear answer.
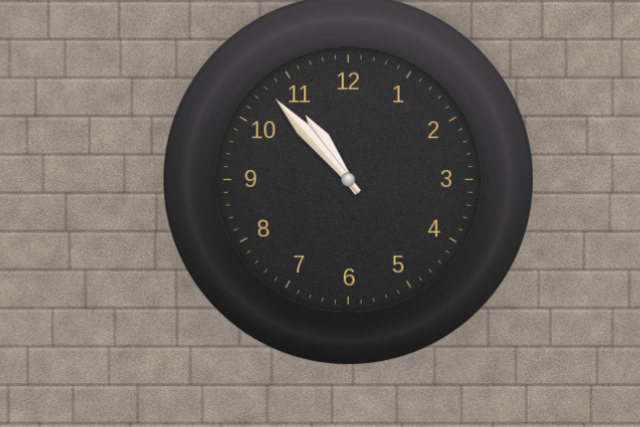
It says 10:53
